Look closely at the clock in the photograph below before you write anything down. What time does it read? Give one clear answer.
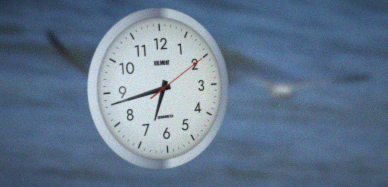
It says 6:43:10
